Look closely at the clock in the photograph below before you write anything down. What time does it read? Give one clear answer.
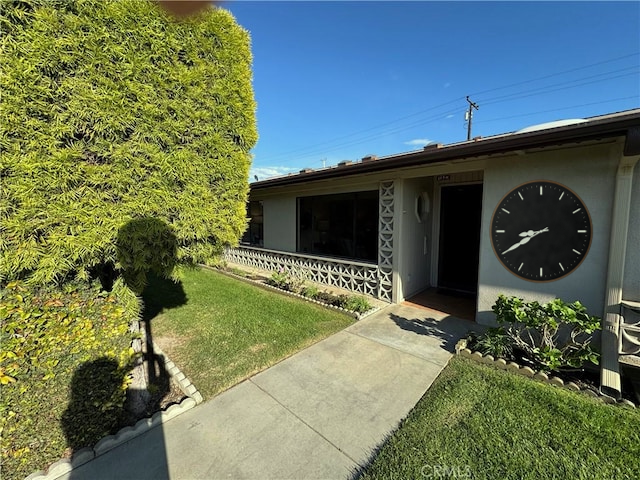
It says 8:40
